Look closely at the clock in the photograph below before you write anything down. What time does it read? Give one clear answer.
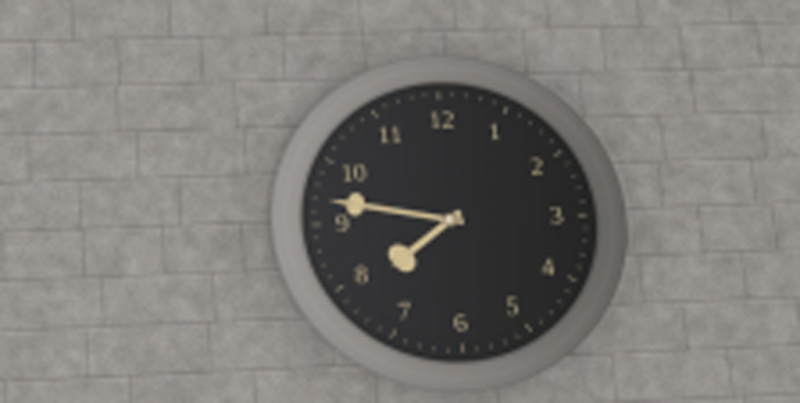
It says 7:47
